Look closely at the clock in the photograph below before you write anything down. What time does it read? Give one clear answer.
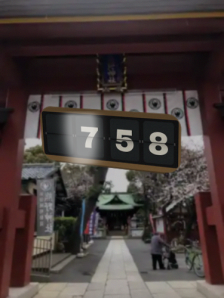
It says 7:58
